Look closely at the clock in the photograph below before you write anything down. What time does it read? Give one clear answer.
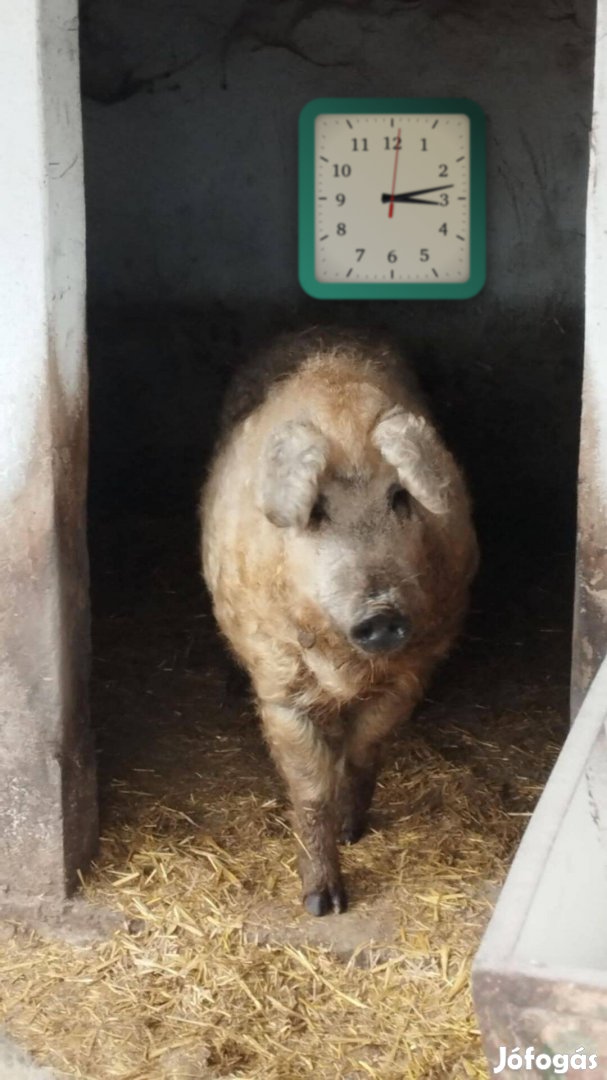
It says 3:13:01
